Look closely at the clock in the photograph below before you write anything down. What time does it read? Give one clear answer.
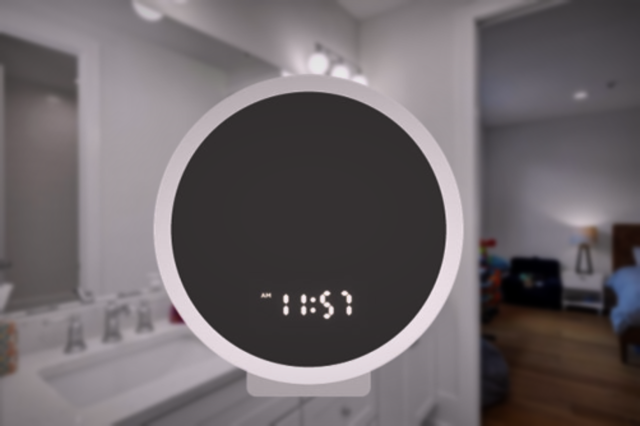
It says 11:57
